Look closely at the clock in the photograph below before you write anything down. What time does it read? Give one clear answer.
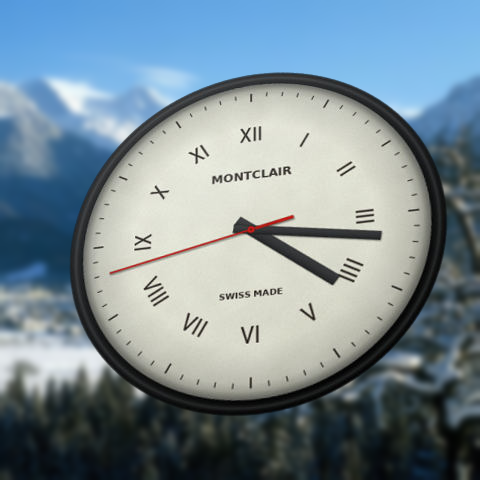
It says 4:16:43
